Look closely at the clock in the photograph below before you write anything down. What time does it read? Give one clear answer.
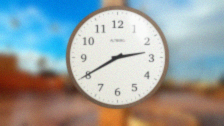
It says 2:40
